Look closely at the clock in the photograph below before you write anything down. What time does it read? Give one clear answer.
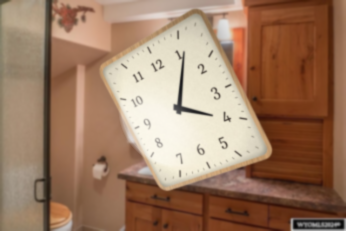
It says 4:06
